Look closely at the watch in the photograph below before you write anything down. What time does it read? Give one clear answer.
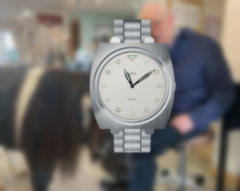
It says 11:09
